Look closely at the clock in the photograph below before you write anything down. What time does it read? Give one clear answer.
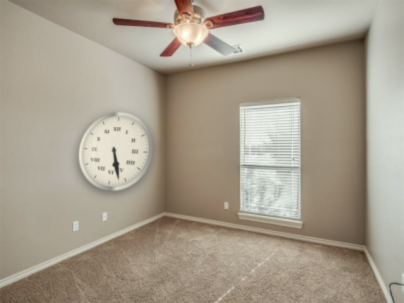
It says 5:27
